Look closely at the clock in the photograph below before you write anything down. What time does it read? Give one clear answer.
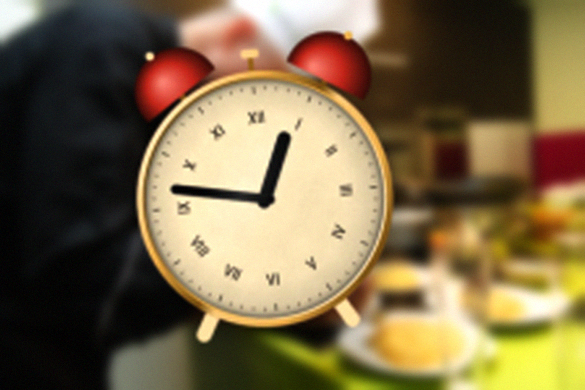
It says 12:47
